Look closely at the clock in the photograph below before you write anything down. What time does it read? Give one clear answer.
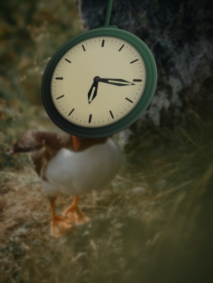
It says 6:16
